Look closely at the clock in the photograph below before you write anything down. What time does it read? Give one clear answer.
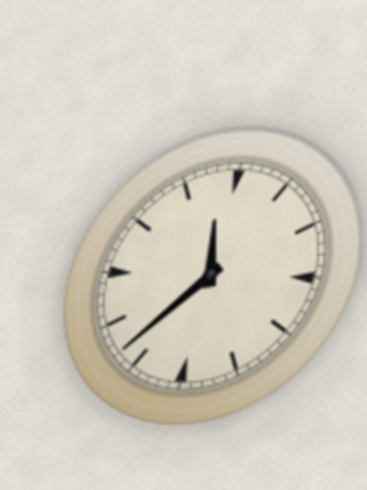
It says 11:37
